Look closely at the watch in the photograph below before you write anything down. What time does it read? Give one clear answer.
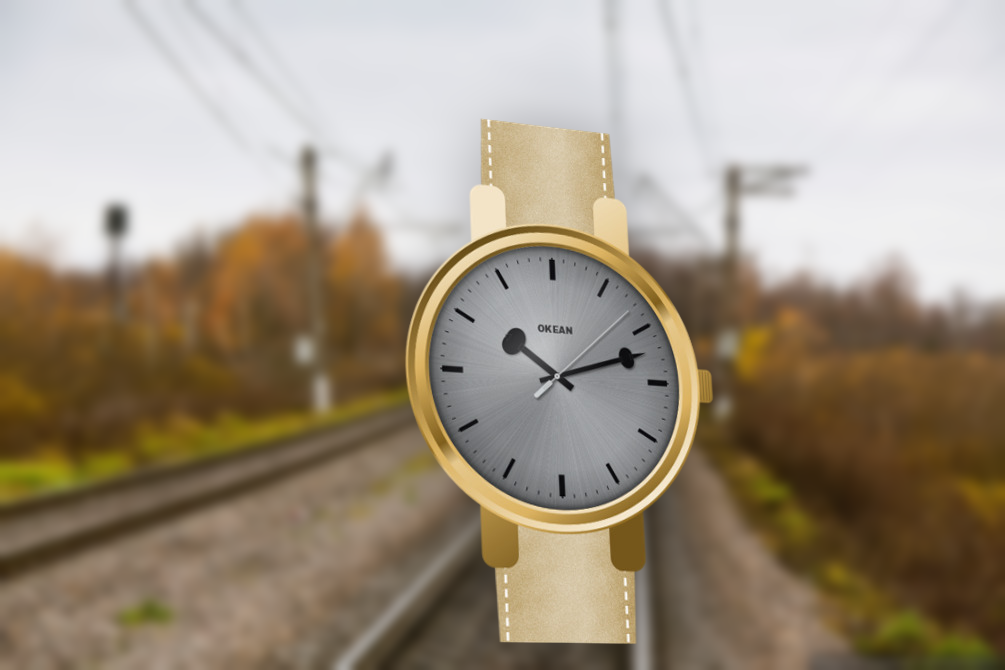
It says 10:12:08
